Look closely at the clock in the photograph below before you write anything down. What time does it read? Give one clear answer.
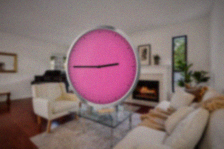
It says 2:45
